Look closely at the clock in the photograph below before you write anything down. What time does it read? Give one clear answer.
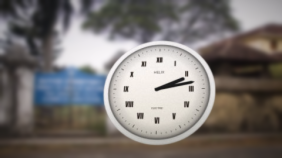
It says 2:13
